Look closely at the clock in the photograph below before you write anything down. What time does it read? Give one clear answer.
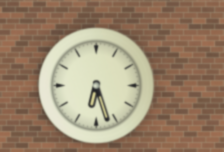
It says 6:27
